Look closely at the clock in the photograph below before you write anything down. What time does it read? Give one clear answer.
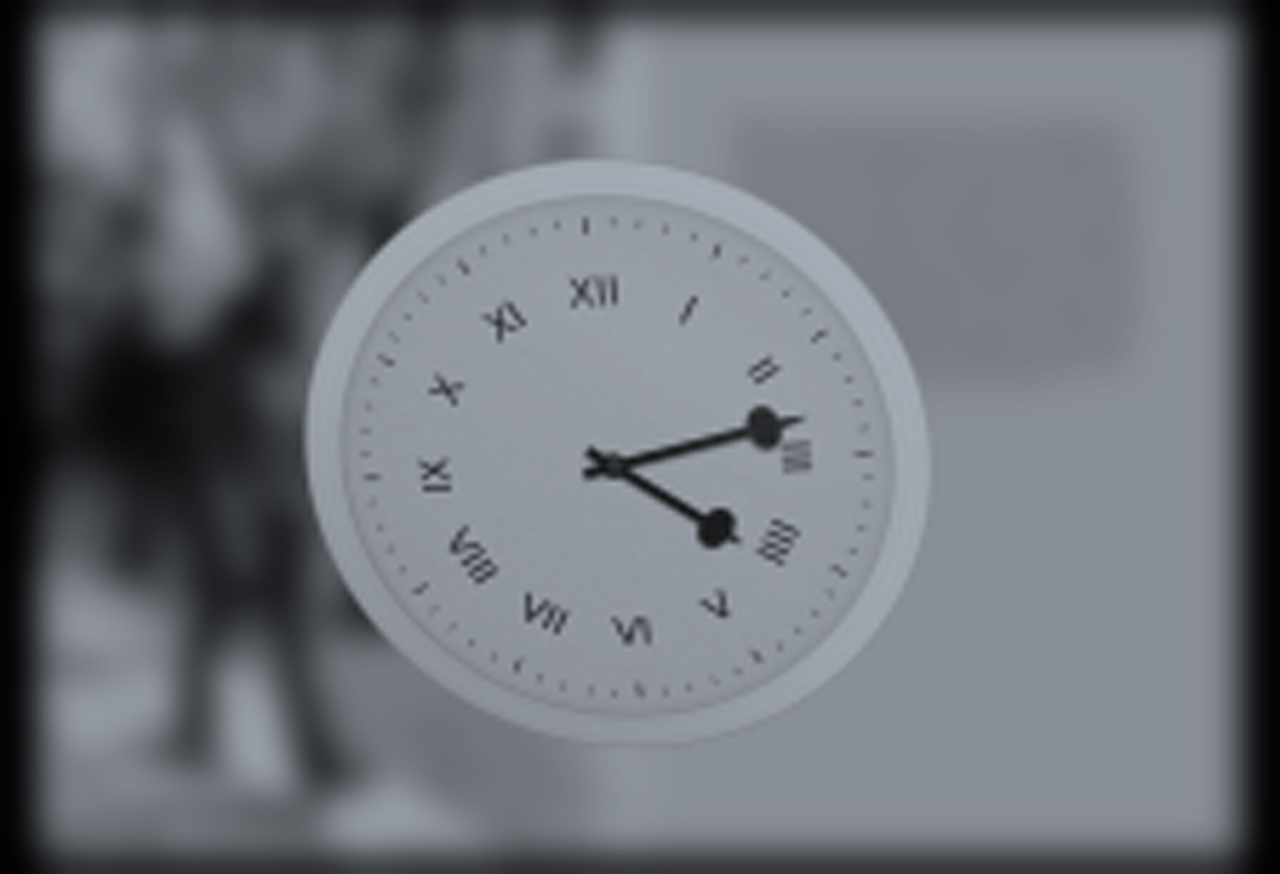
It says 4:13
